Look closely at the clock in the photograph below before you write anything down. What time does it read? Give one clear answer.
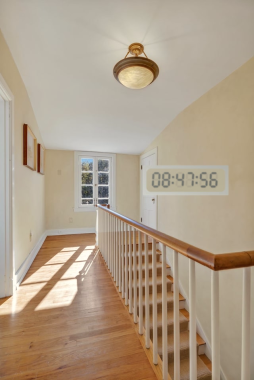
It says 8:47:56
